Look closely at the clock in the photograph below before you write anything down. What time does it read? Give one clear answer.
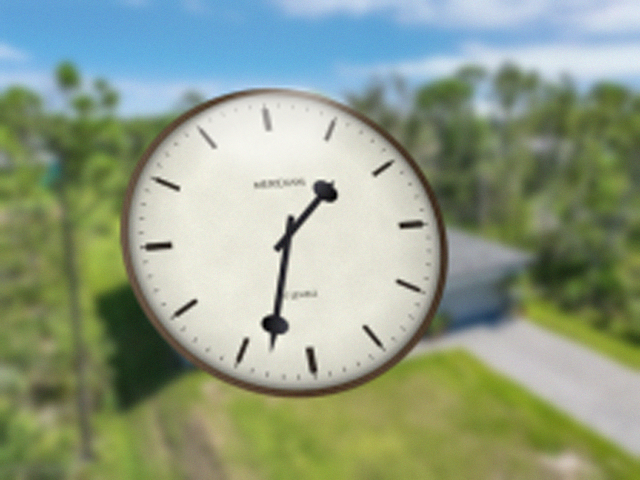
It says 1:33
